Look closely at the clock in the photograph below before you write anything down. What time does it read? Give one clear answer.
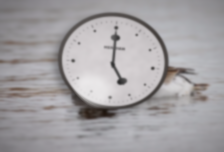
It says 5:00
